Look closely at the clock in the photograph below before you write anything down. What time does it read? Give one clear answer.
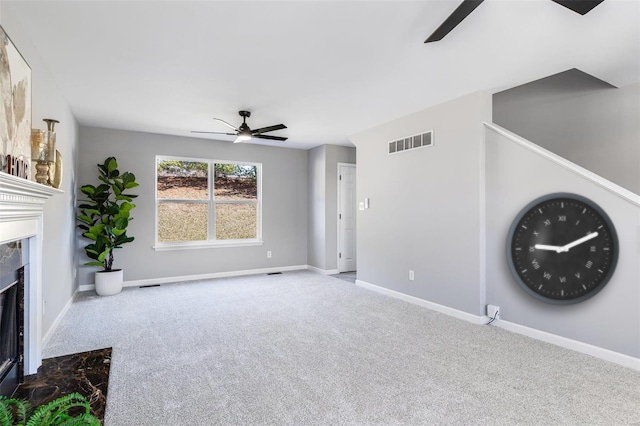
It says 9:11
